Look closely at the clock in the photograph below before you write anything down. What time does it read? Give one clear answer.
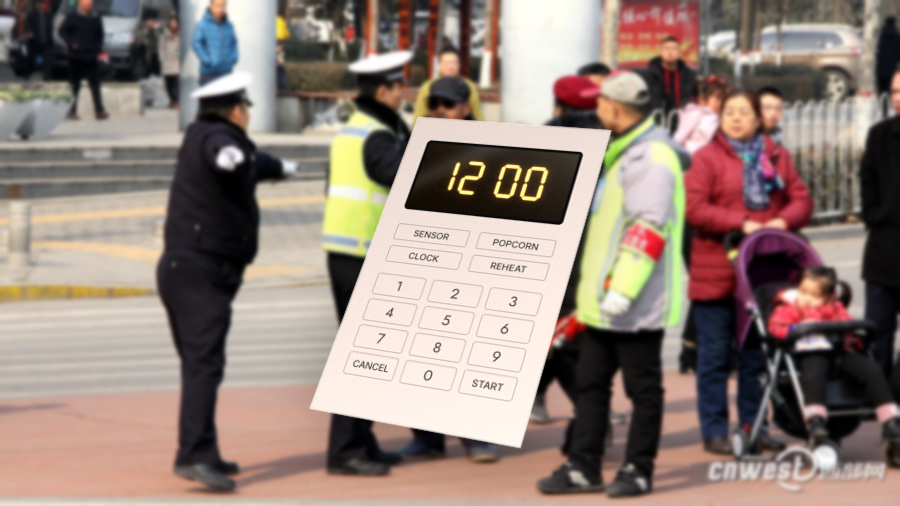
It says 12:00
